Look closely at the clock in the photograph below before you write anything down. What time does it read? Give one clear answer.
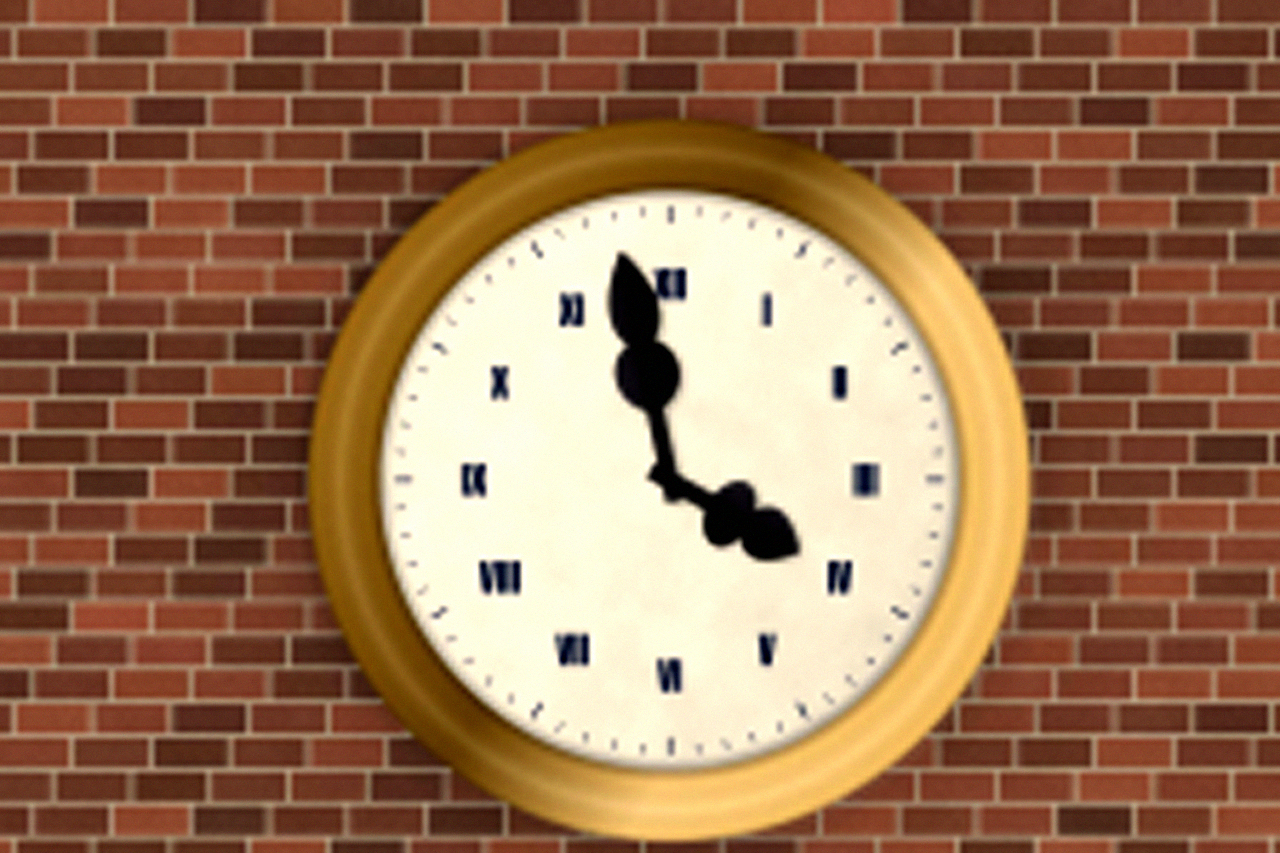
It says 3:58
